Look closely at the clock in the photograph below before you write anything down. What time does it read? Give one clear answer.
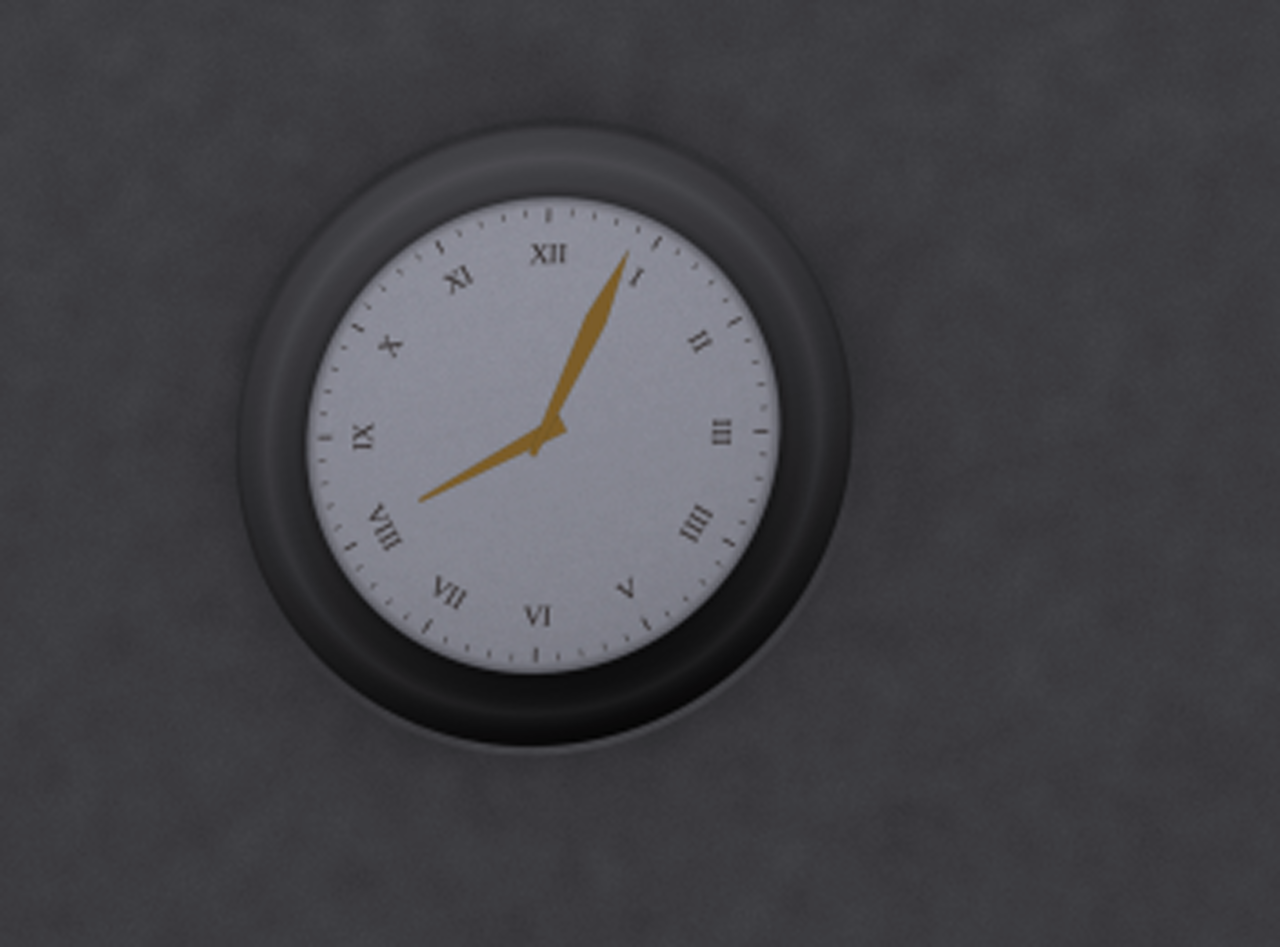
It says 8:04
